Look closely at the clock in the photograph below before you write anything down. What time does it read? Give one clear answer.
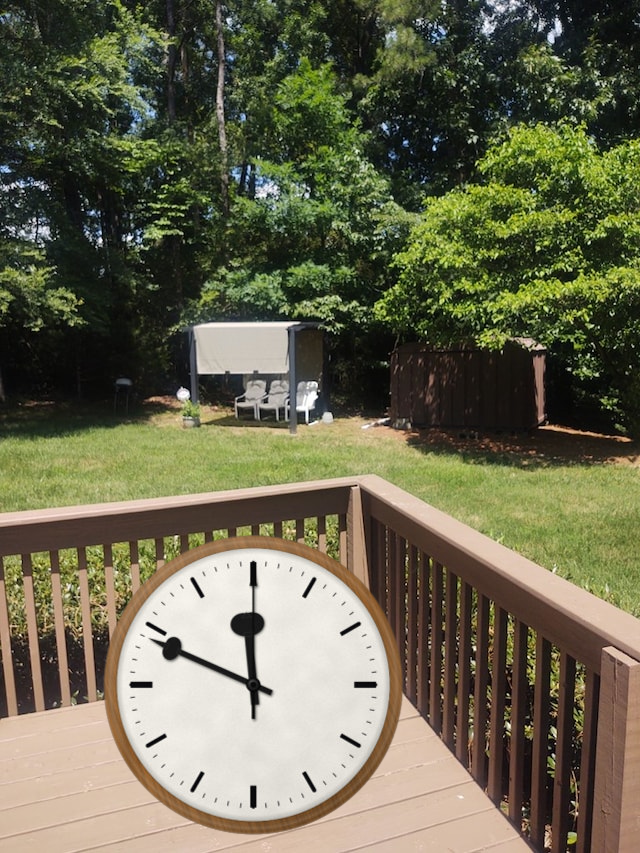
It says 11:49:00
